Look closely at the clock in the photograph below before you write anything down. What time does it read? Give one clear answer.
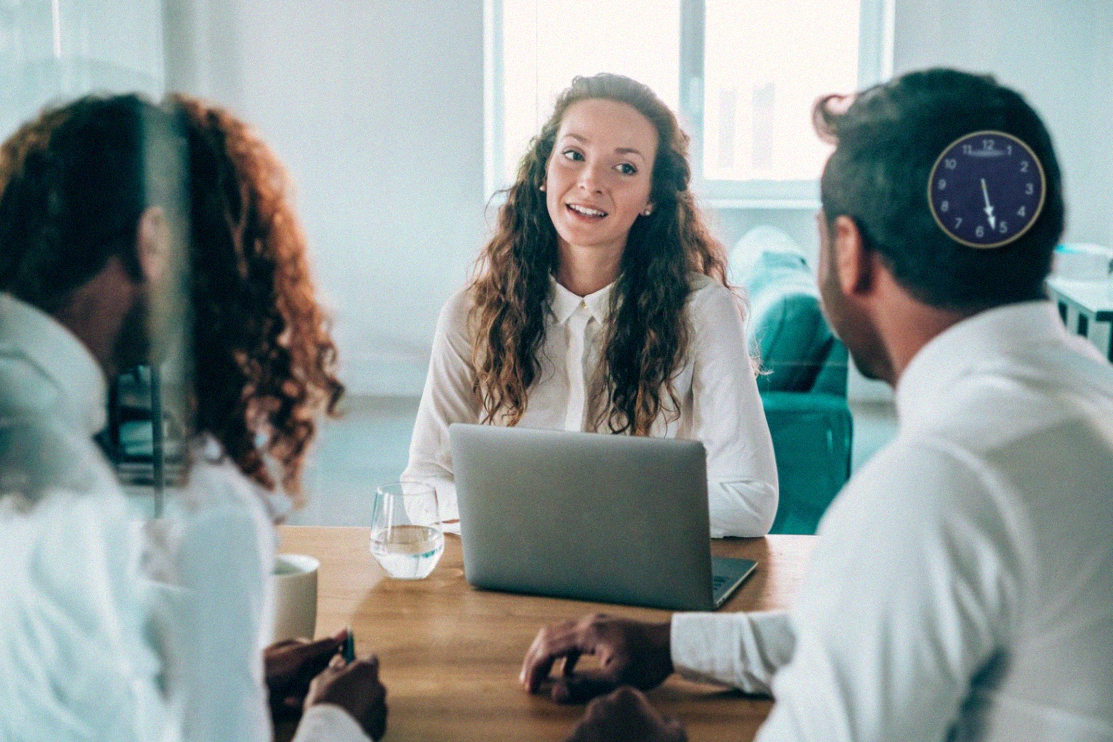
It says 5:27
